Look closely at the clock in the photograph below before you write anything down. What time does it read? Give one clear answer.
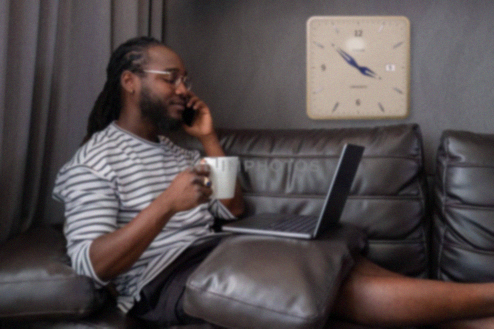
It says 3:52
